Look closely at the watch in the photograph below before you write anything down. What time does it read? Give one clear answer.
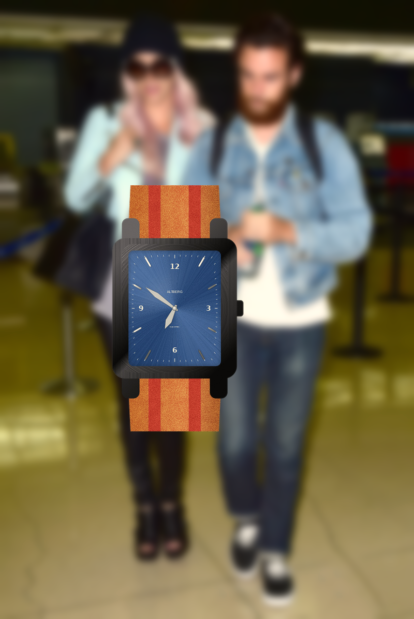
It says 6:51
